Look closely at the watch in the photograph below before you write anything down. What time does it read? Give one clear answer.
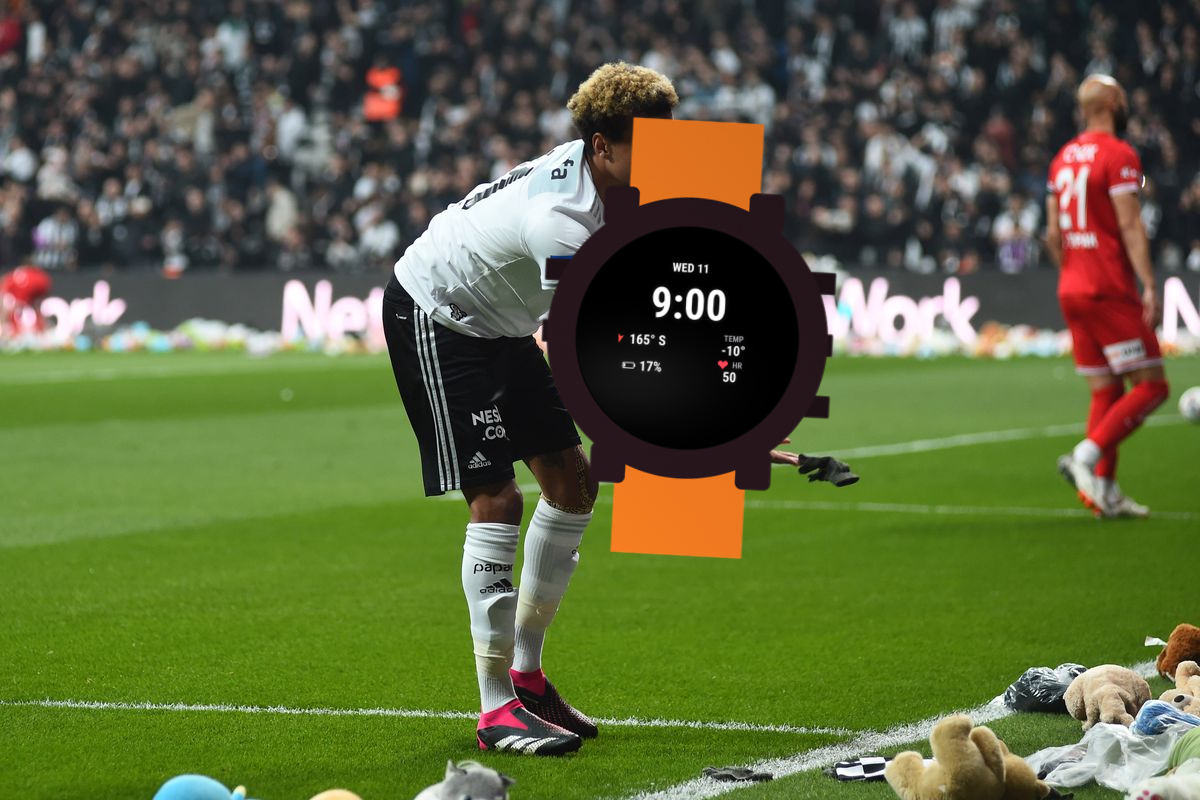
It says 9:00
